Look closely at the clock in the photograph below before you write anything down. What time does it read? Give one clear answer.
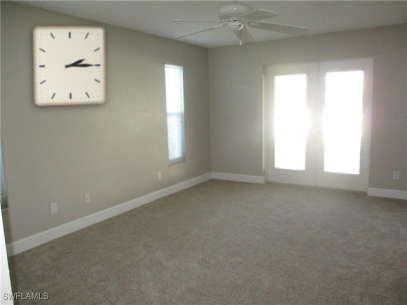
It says 2:15
